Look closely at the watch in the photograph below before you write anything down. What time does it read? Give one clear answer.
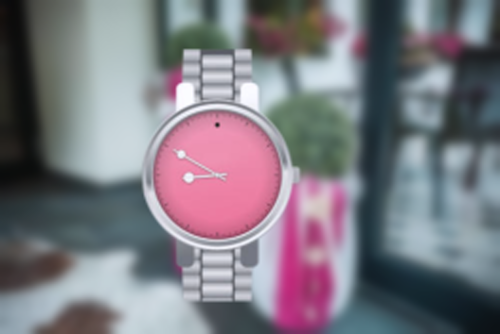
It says 8:50
